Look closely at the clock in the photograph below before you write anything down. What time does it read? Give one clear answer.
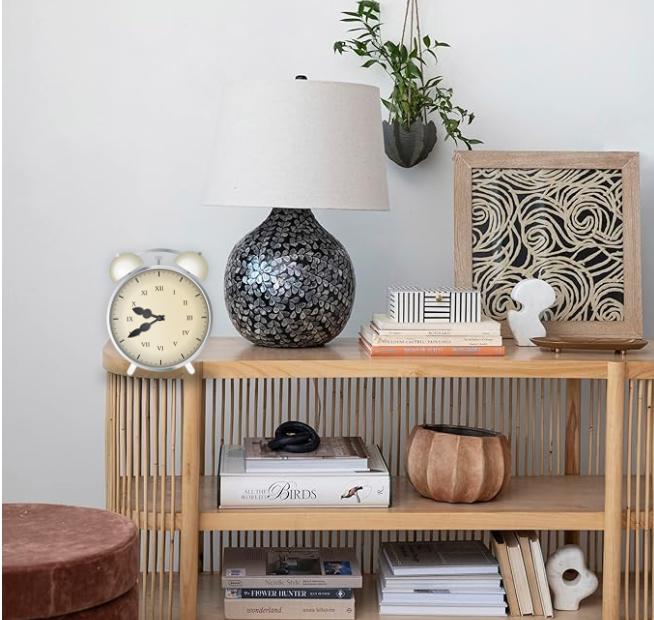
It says 9:40
